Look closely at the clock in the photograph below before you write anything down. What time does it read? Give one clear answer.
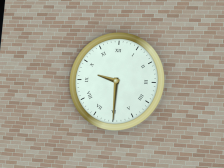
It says 9:30
